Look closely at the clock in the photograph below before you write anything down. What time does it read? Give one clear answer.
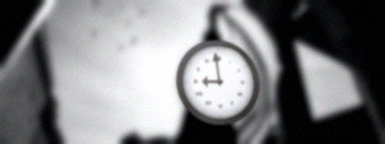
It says 8:59
